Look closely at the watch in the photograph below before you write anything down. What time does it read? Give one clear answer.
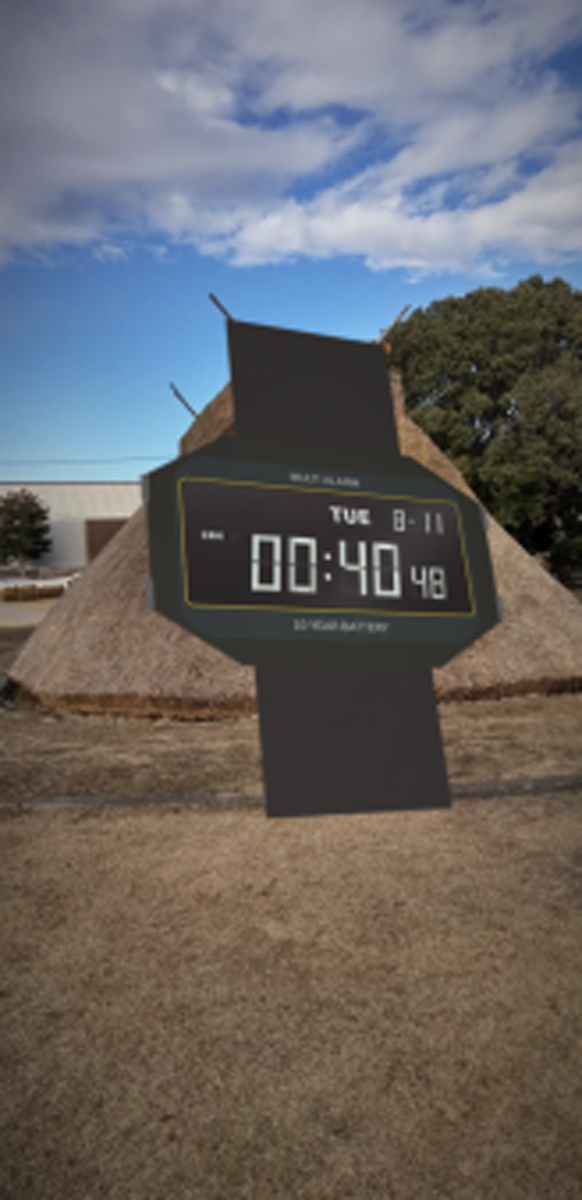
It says 0:40:48
